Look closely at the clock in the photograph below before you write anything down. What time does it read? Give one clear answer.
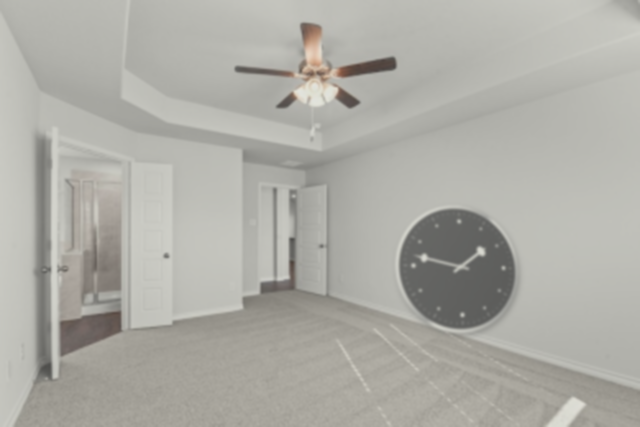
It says 1:47
